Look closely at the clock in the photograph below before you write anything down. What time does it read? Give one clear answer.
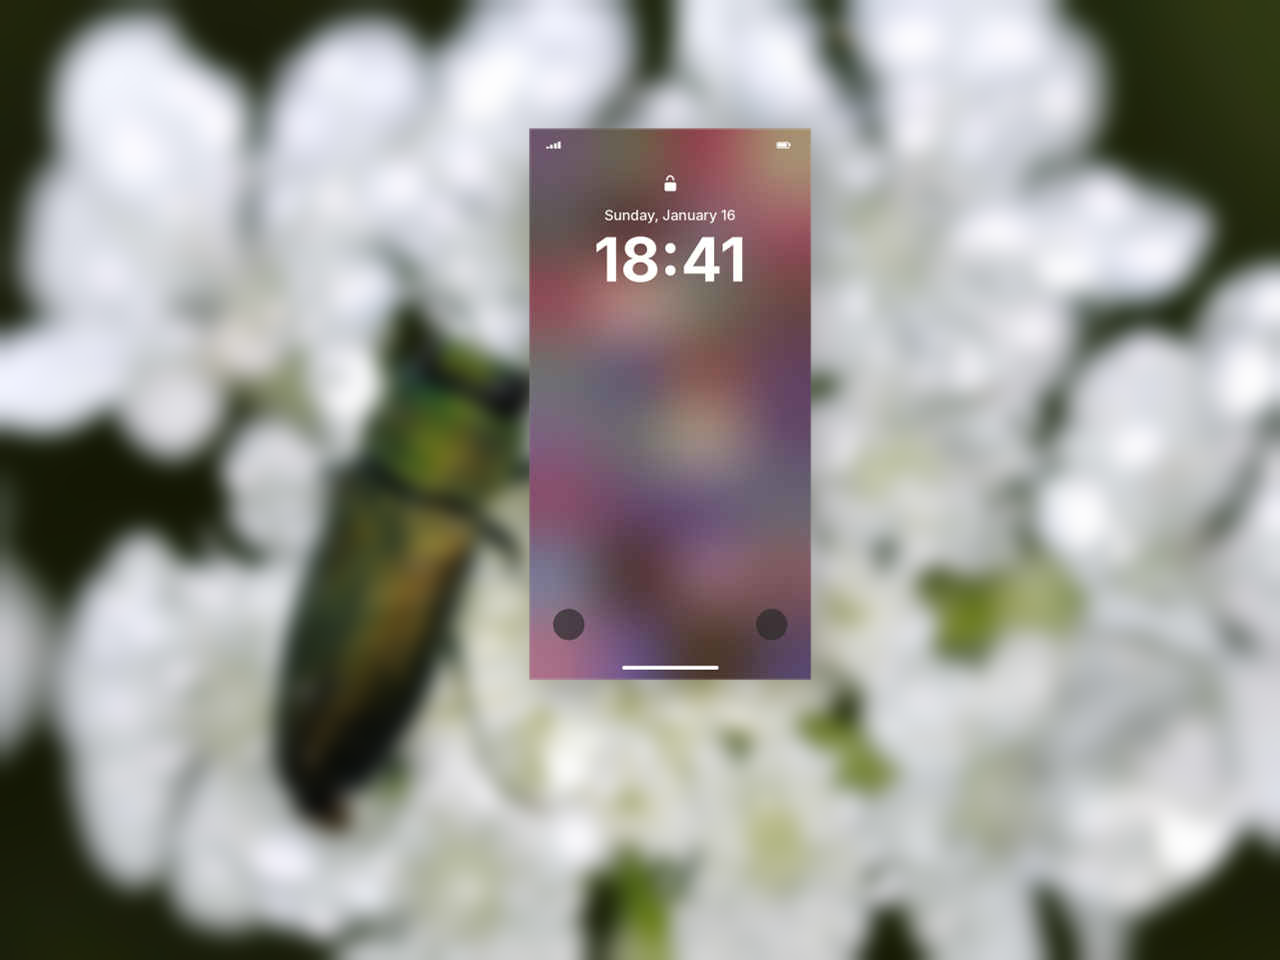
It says 18:41
